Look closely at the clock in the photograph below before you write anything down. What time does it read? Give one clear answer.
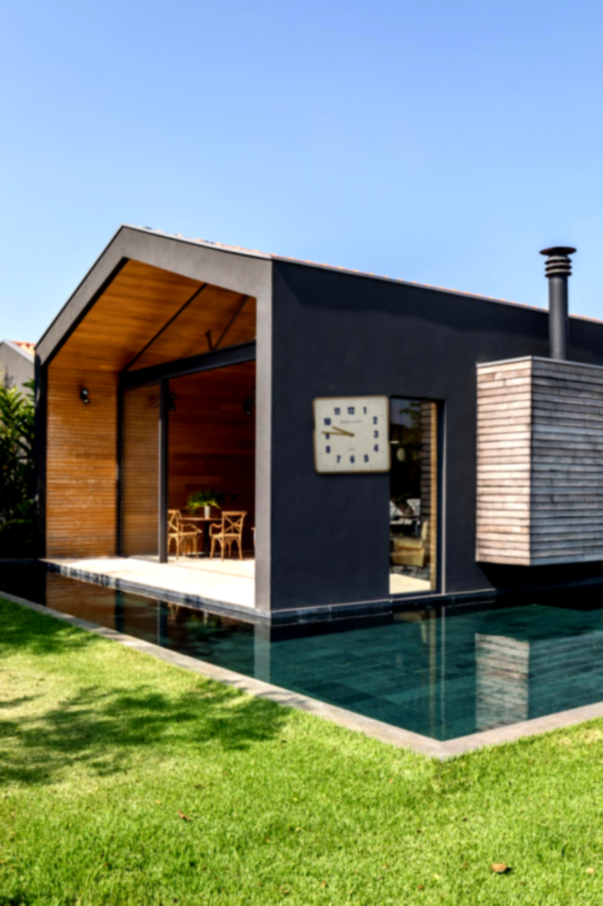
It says 9:46
